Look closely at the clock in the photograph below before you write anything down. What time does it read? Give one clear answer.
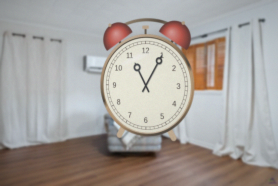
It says 11:05
